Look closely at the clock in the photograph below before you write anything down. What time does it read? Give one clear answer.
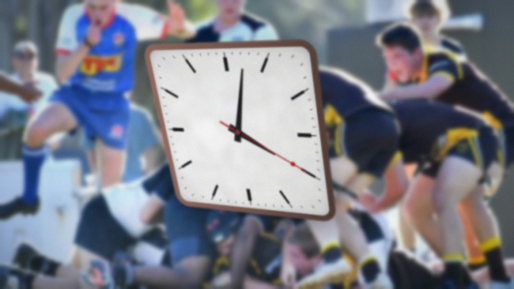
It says 4:02:20
